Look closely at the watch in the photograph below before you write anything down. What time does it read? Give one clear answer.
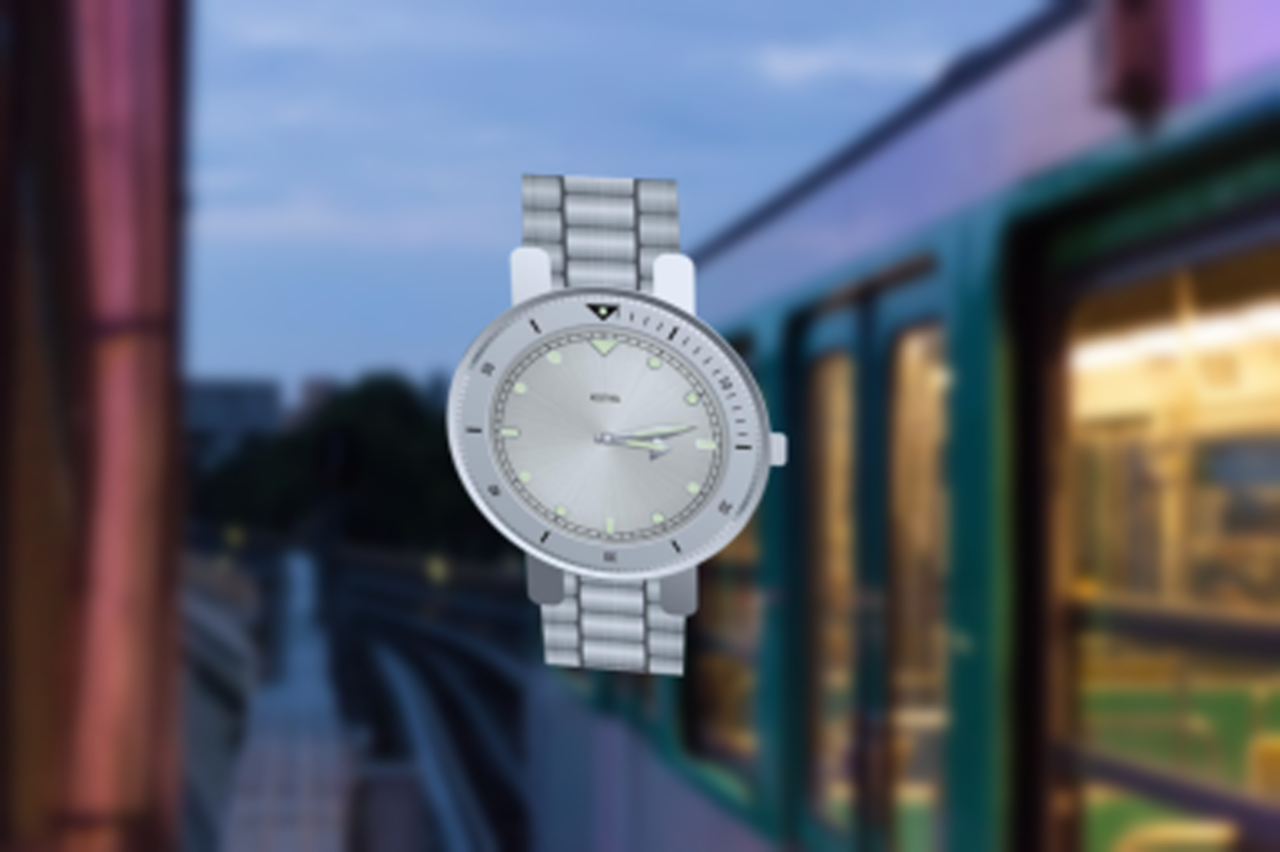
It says 3:13
